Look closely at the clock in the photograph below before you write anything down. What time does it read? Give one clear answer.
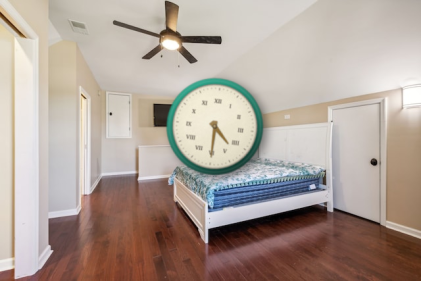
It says 4:30
